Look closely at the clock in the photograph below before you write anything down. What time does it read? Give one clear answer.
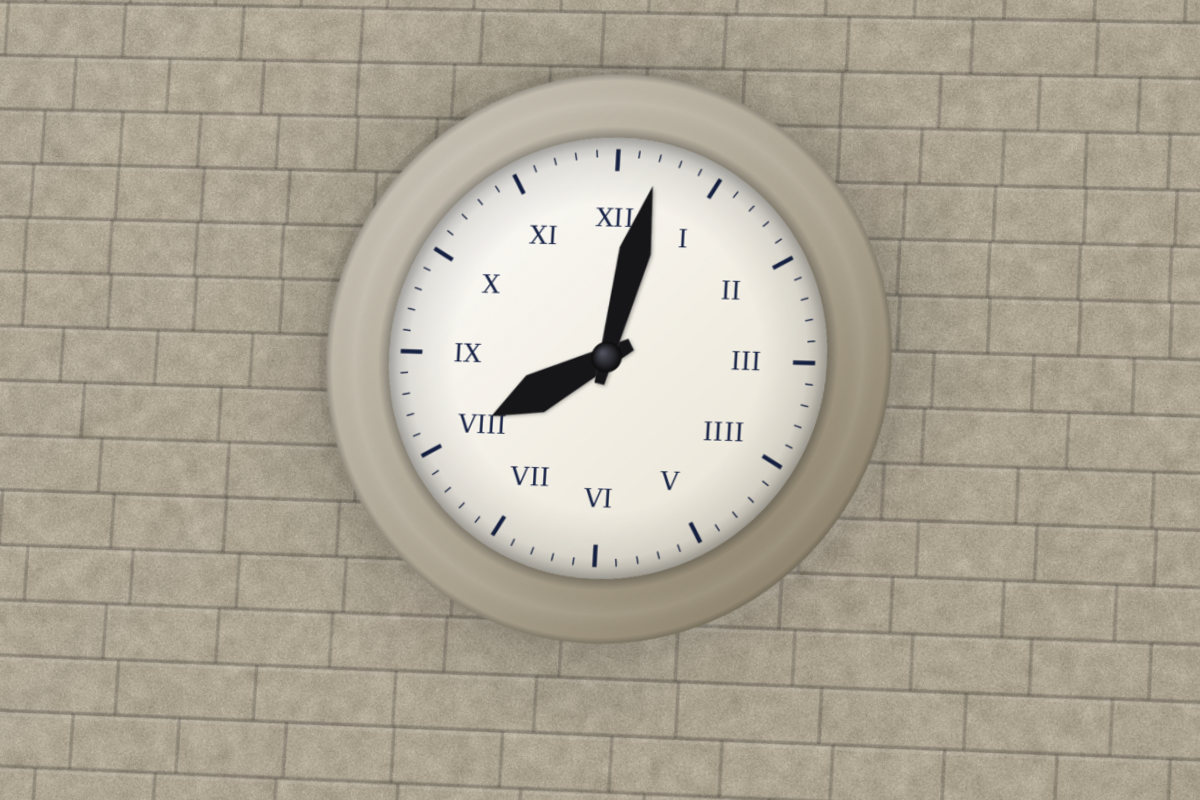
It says 8:02
